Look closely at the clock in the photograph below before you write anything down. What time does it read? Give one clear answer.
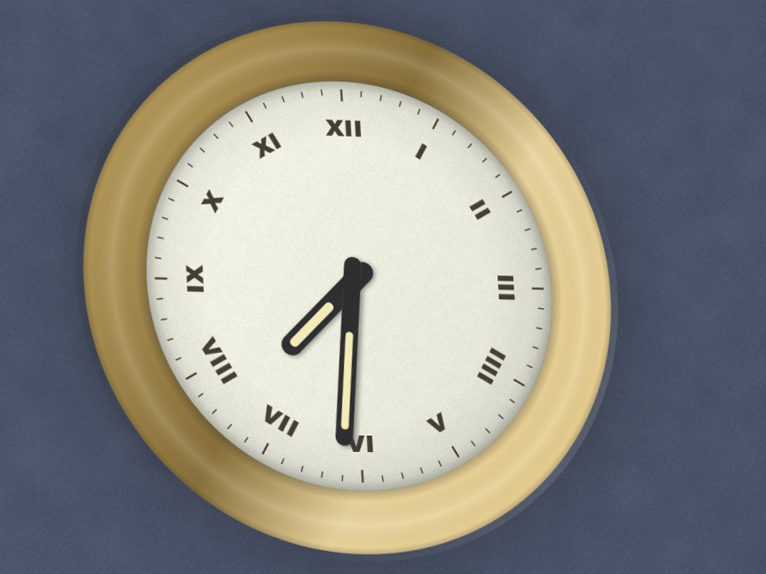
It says 7:31
